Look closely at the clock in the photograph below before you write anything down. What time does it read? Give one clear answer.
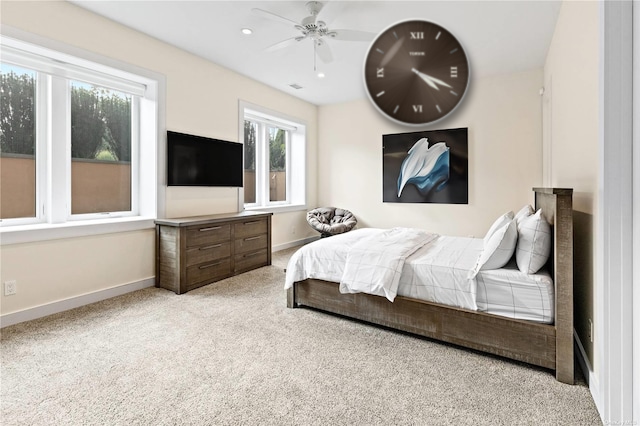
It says 4:19
